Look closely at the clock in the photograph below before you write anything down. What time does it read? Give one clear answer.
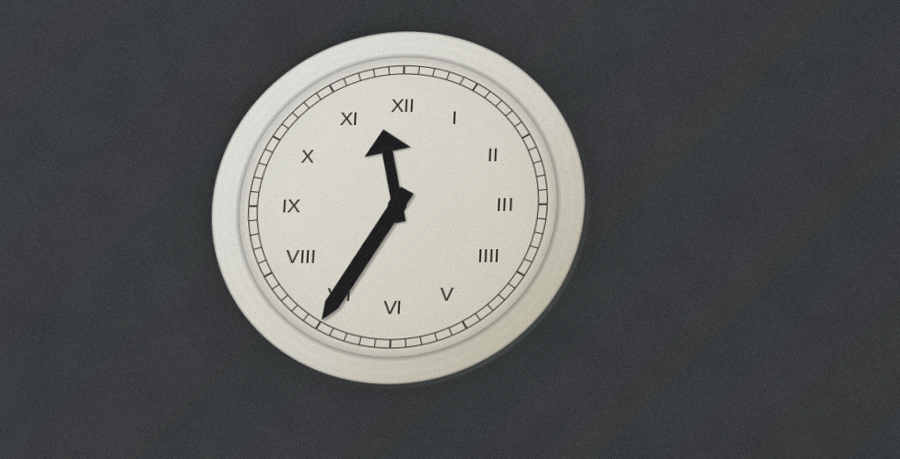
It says 11:35
